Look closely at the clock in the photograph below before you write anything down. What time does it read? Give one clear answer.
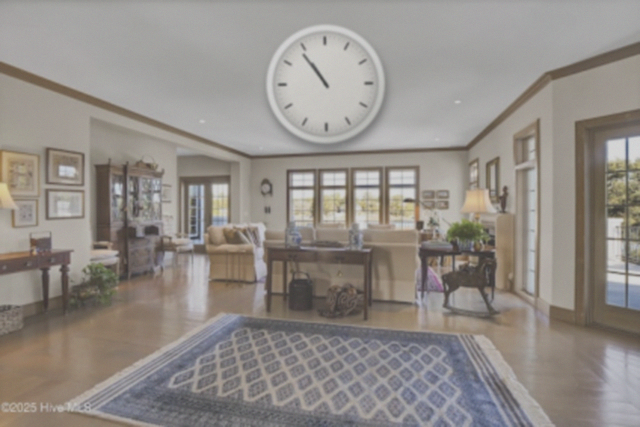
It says 10:54
